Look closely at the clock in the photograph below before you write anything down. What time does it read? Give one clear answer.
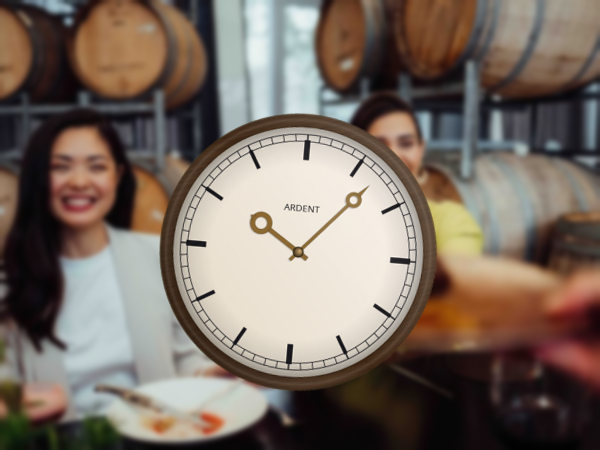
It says 10:07
